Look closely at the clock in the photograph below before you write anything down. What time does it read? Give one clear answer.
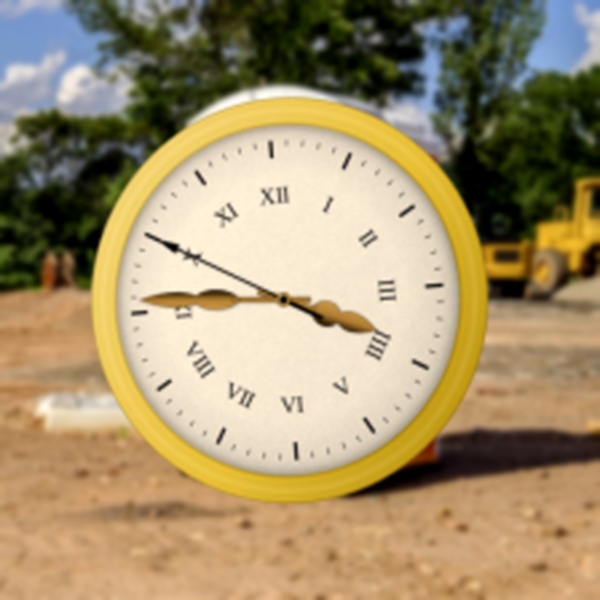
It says 3:45:50
